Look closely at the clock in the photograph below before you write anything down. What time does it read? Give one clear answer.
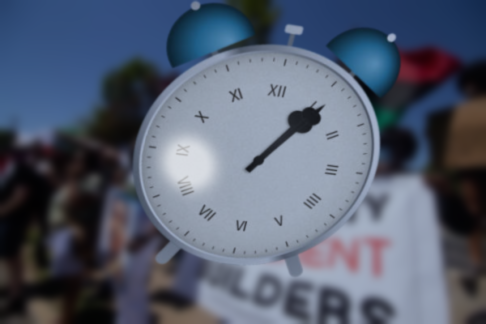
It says 1:06
